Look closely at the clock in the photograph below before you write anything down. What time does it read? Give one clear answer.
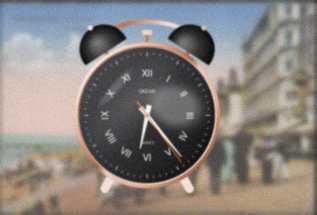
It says 6:23:24
